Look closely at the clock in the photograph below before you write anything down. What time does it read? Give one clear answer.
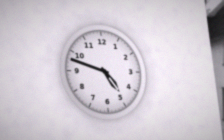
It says 4:48
